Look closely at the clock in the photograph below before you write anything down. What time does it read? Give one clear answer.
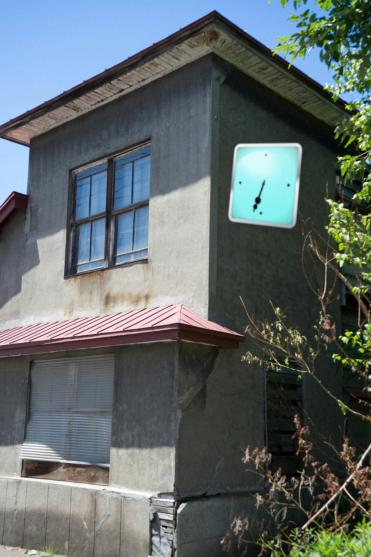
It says 6:33
